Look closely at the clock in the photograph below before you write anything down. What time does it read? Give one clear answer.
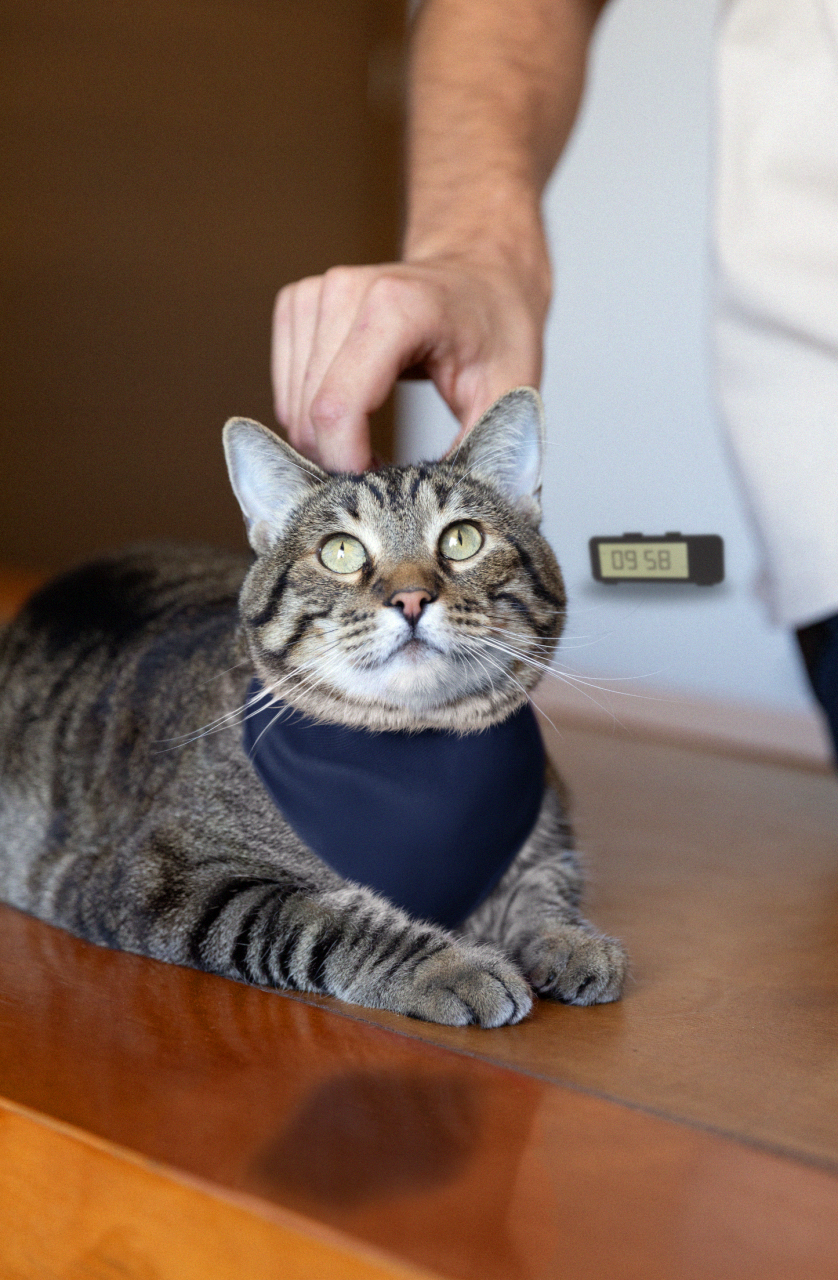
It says 9:58
